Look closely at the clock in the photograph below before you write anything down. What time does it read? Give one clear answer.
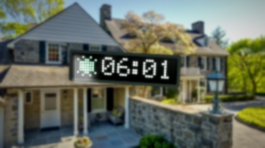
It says 6:01
